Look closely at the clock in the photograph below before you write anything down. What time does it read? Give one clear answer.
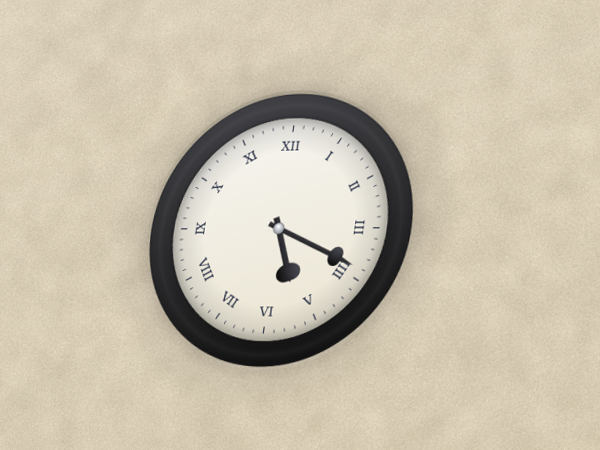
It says 5:19
